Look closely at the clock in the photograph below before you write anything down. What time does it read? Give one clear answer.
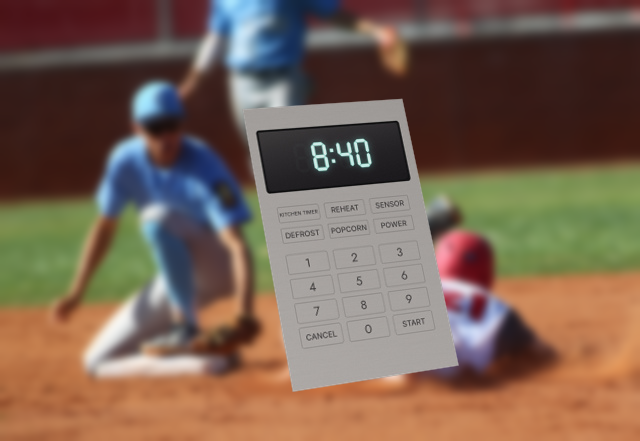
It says 8:40
